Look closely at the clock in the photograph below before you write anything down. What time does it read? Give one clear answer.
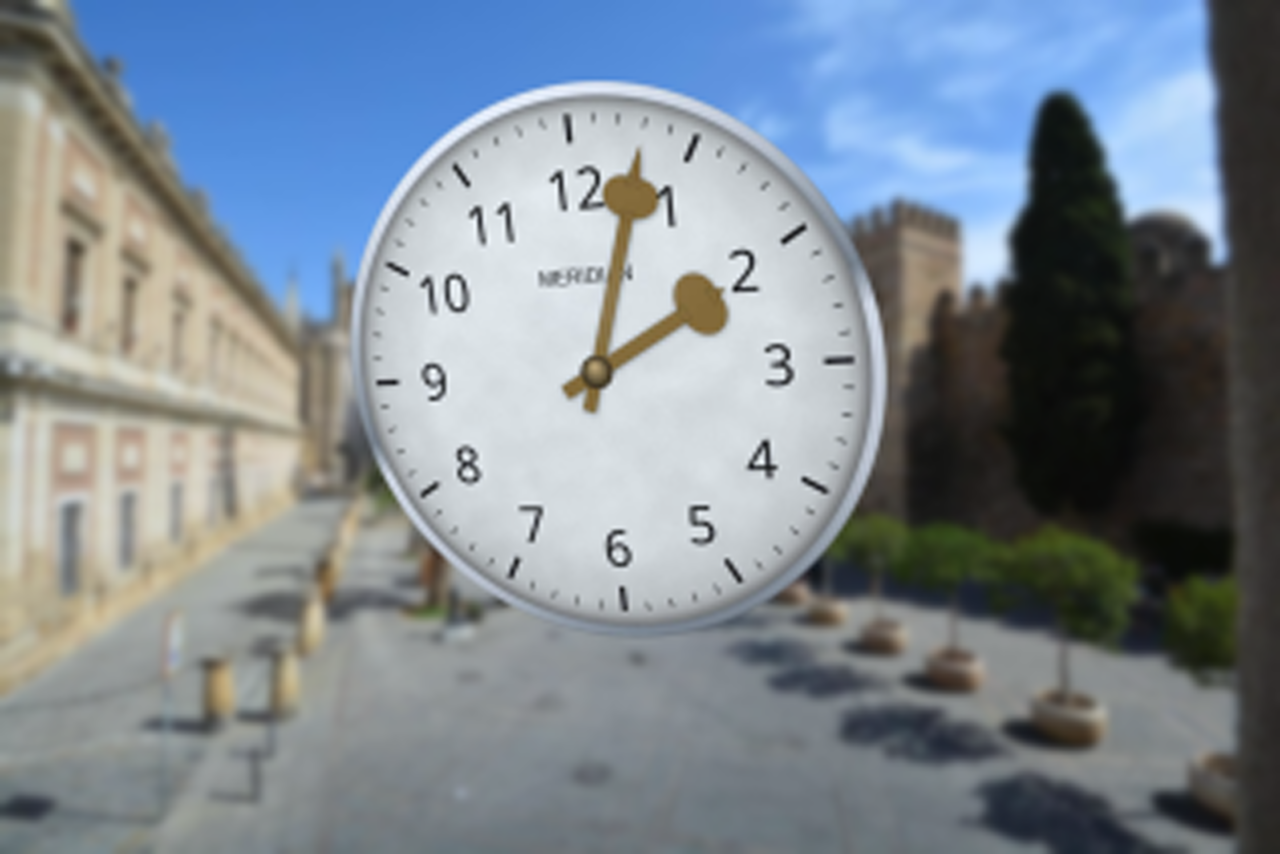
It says 2:03
